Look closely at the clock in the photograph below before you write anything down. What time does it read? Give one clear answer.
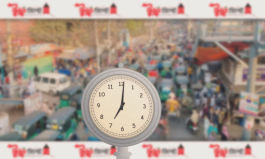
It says 7:01
